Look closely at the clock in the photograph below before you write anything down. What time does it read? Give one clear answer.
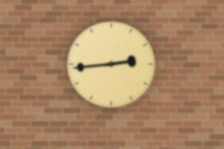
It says 2:44
